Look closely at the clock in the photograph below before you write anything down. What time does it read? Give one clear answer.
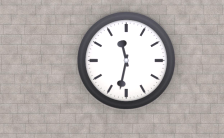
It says 11:32
